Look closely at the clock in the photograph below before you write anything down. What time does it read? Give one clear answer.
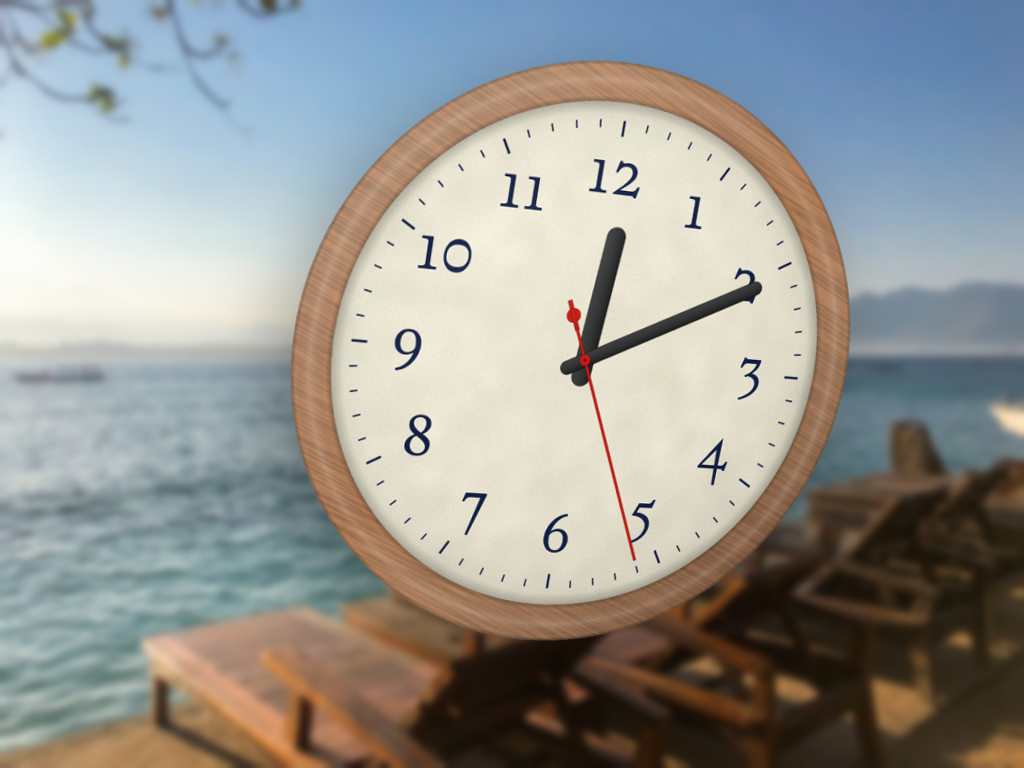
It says 12:10:26
